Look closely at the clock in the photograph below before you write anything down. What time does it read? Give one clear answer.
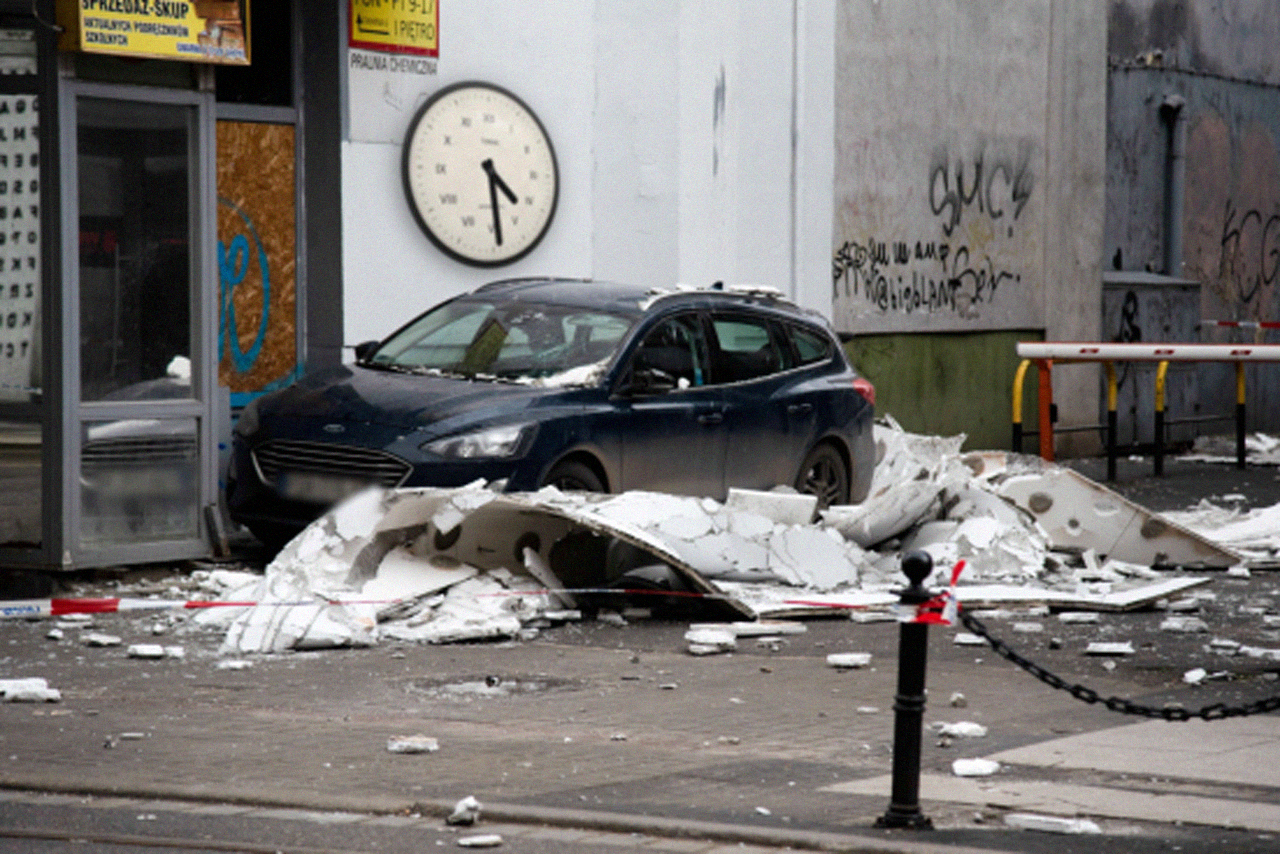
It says 4:29
